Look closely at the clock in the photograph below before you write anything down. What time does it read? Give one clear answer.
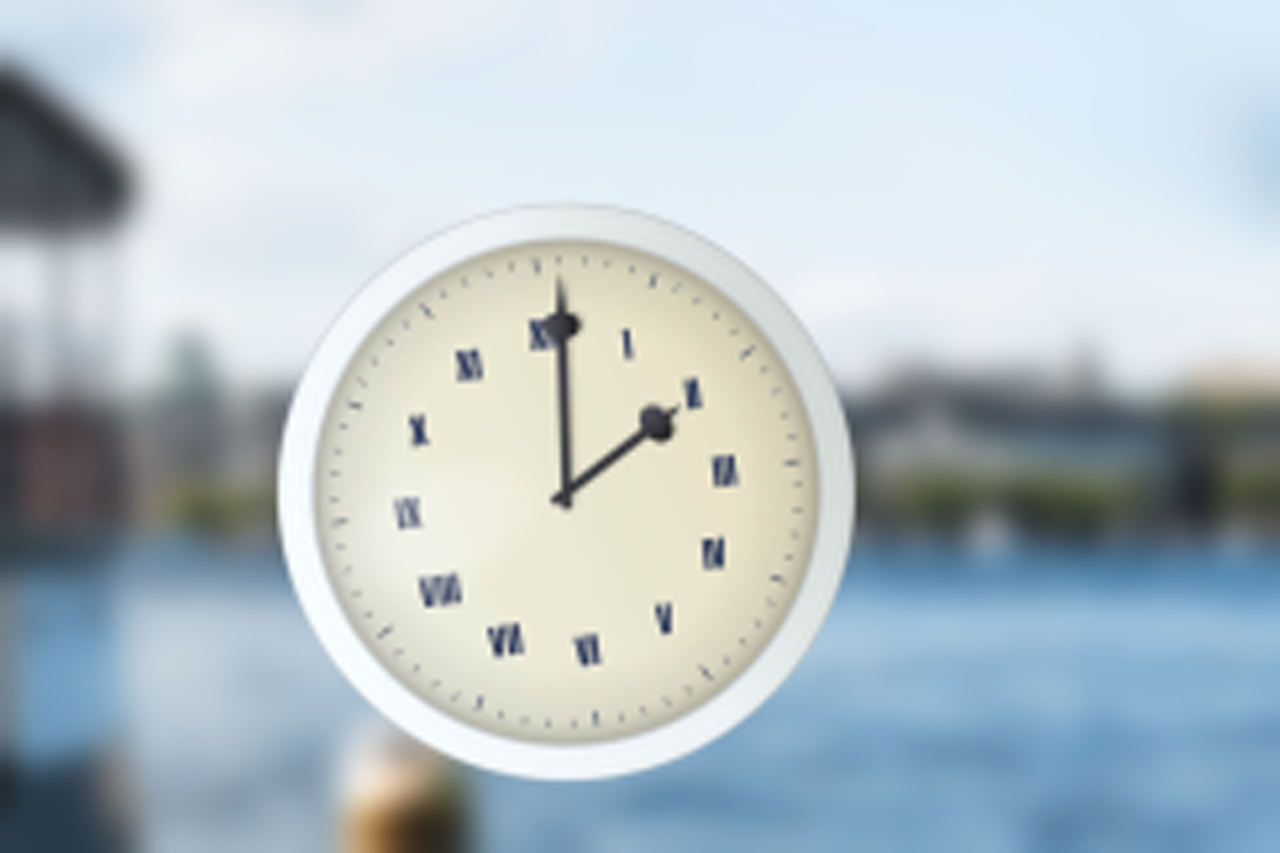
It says 2:01
